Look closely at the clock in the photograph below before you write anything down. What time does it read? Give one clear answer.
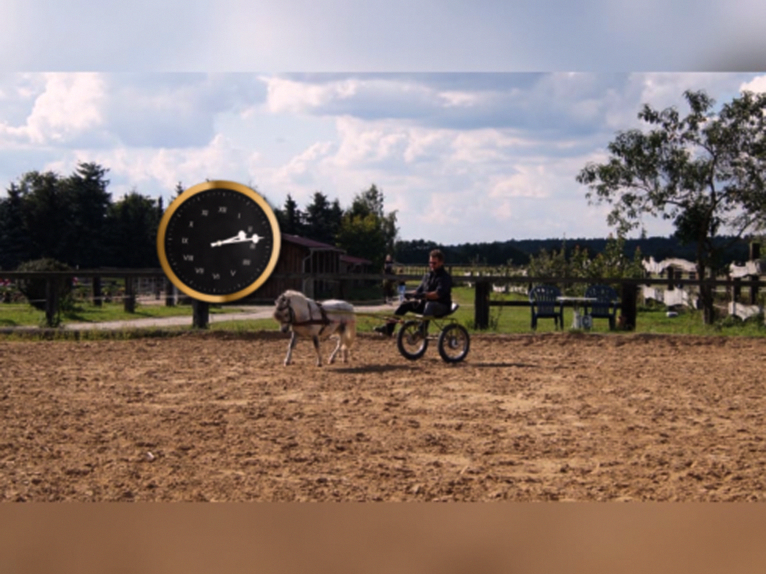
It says 2:13
